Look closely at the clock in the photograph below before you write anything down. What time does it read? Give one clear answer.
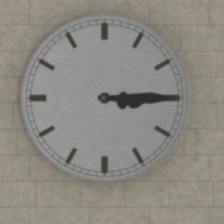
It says 3:15
